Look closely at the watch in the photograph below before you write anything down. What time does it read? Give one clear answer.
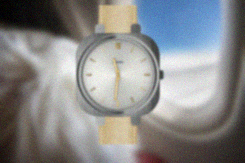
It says 11:31
